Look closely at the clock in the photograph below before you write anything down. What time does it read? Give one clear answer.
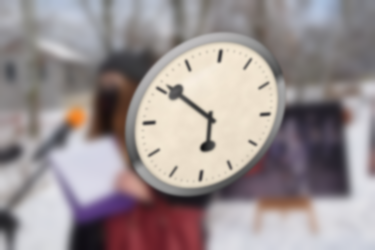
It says 5:51
